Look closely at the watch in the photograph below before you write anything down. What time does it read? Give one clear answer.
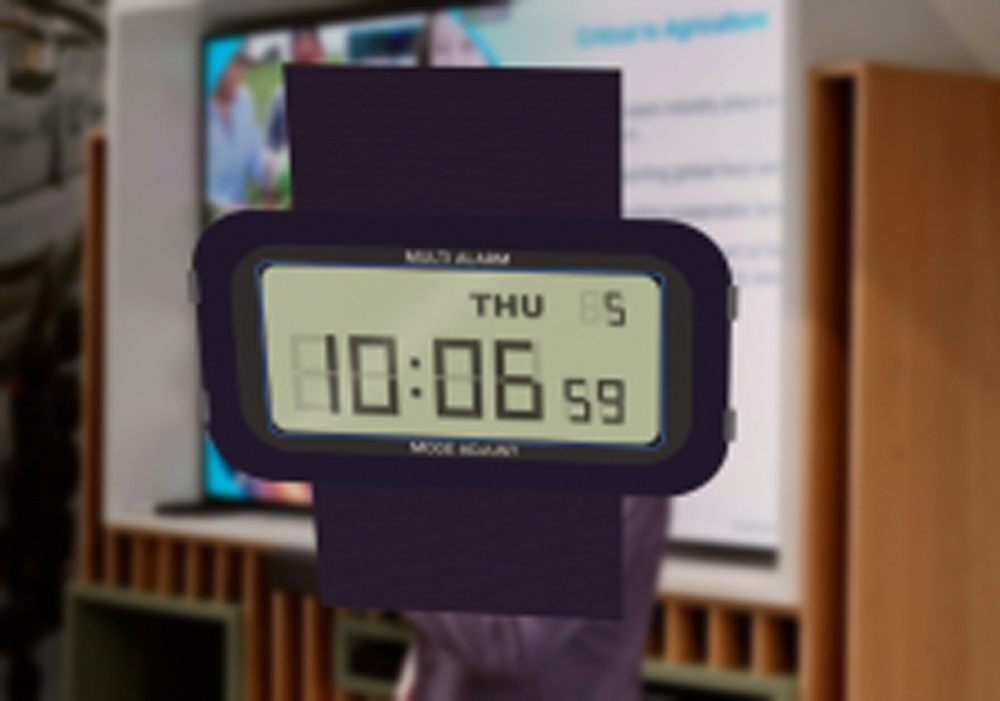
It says 10:06:59
